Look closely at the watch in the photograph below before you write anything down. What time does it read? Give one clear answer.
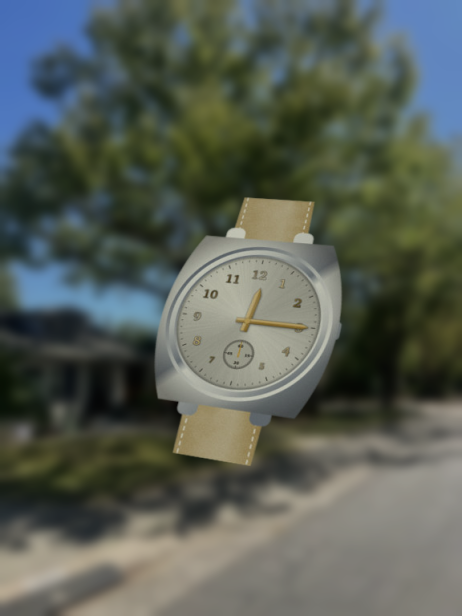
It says 12:15
